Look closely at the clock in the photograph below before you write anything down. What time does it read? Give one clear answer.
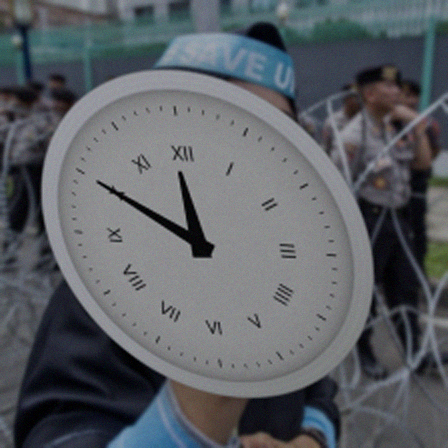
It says 11:50
